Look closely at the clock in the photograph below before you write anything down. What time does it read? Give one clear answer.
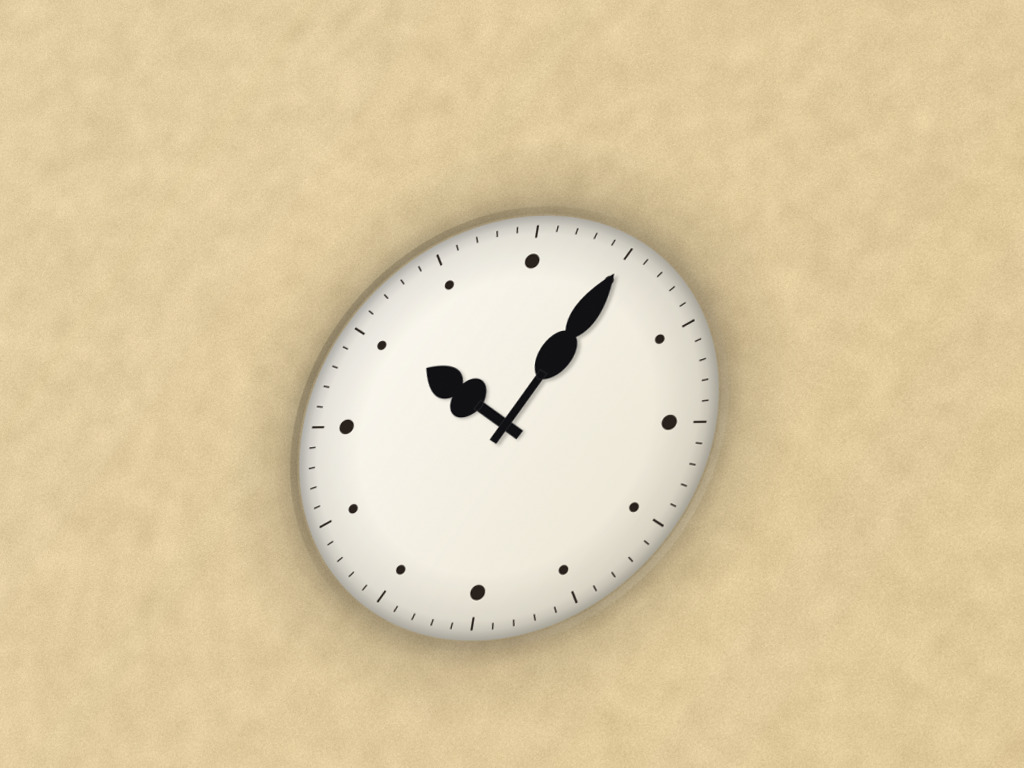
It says 10:05
